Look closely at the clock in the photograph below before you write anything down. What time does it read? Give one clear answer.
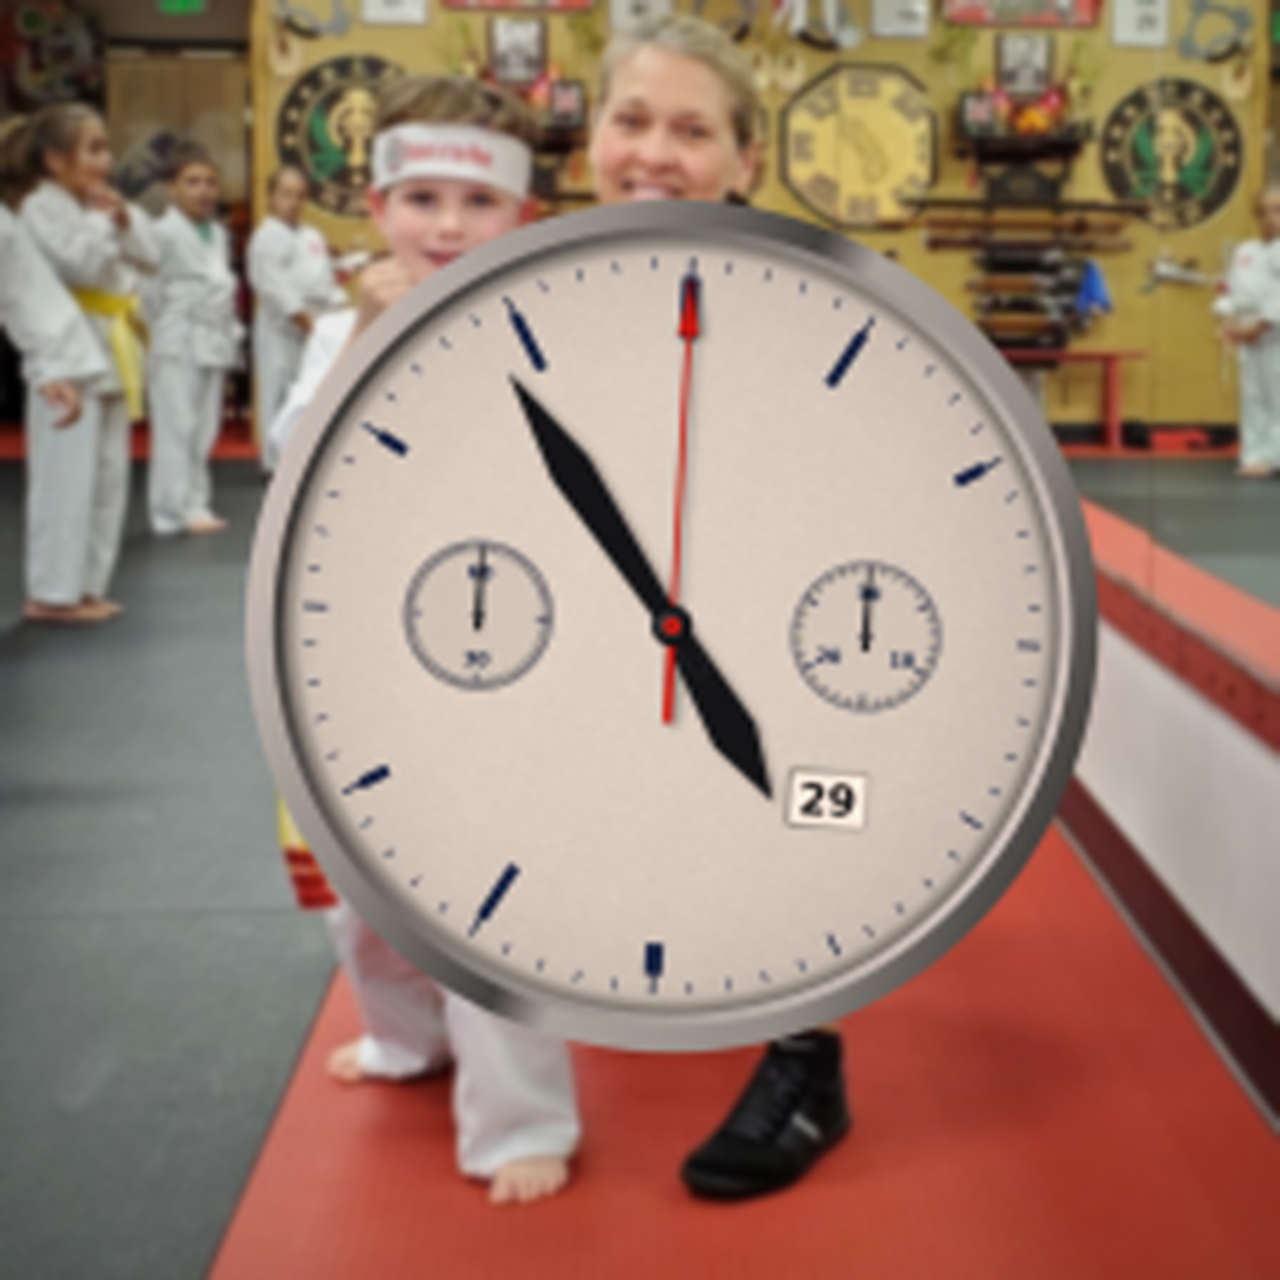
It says 4:54
